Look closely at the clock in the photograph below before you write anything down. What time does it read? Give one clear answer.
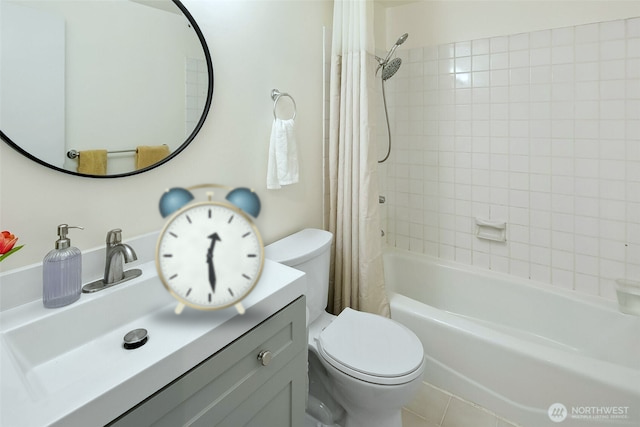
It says 12:29
